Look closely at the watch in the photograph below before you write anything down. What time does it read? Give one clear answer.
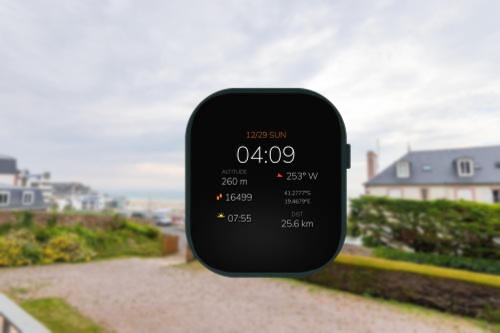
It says 4:09
